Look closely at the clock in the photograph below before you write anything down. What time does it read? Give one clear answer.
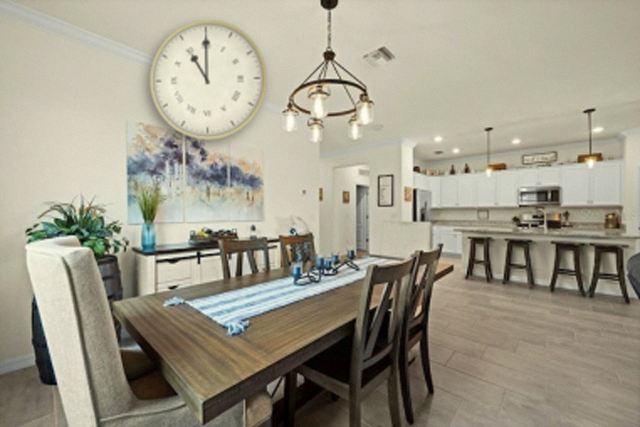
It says 11:00
